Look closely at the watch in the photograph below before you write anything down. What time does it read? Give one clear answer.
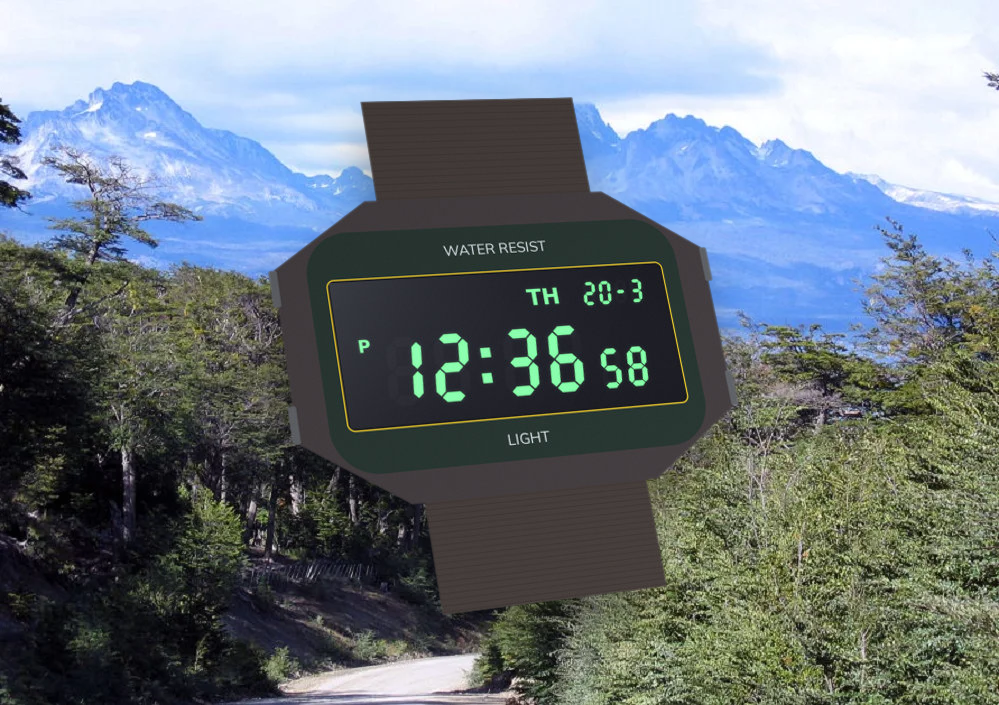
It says 12:36:58
